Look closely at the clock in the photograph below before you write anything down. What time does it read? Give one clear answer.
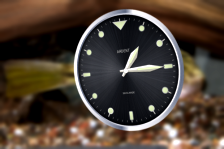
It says 1:15
